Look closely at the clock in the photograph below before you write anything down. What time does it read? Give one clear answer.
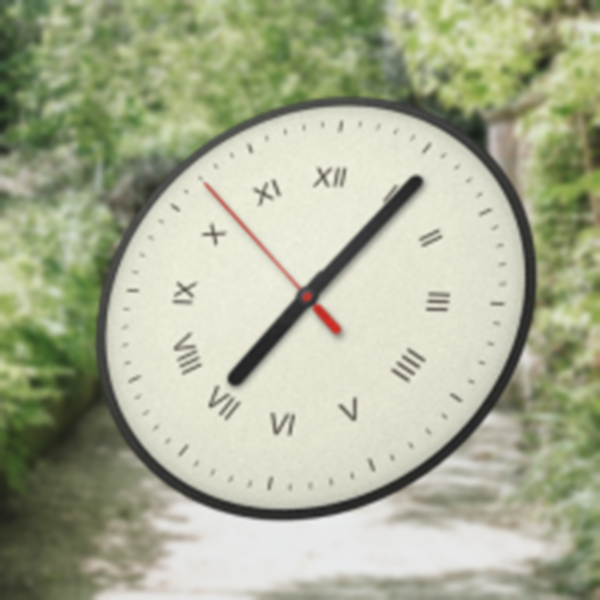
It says 7:05:52
